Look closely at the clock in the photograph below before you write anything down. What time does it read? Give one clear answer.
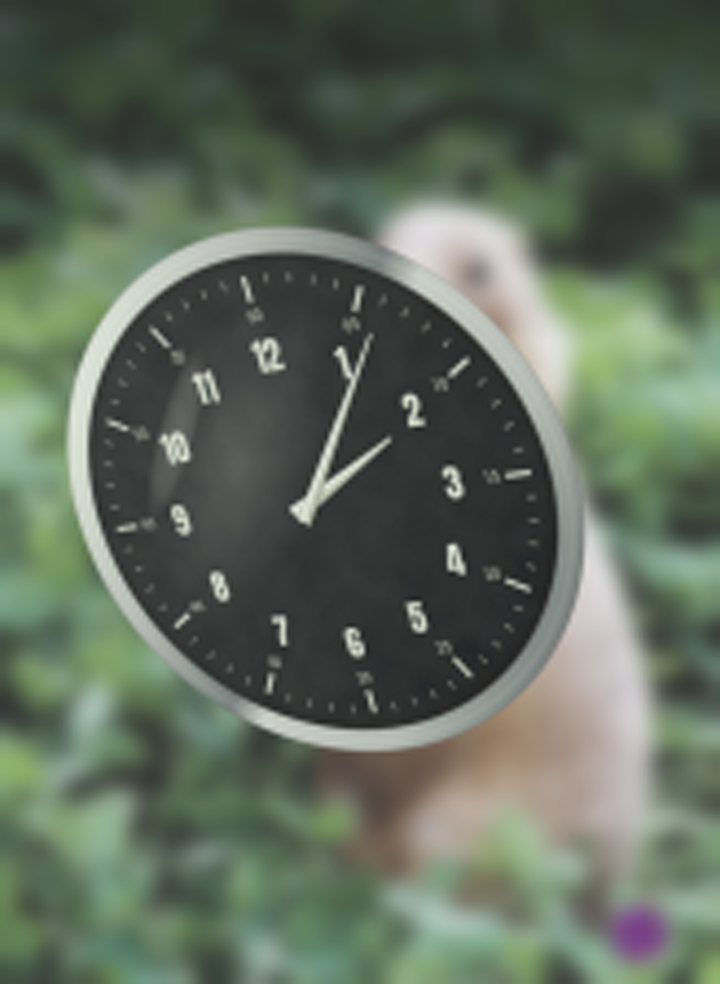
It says 2:06
